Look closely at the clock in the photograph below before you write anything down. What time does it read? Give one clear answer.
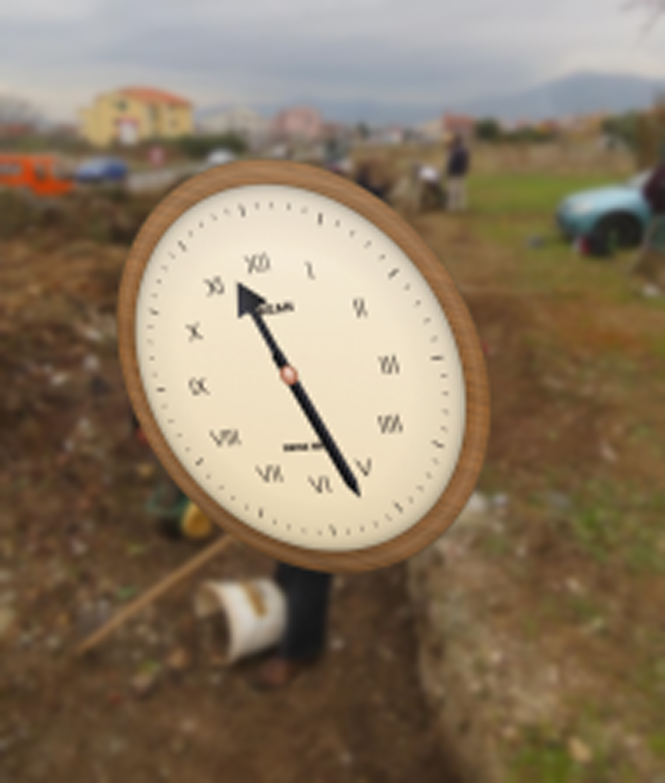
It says 11:27
